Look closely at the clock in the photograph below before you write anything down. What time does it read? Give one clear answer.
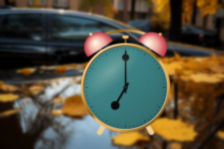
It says 7:00
